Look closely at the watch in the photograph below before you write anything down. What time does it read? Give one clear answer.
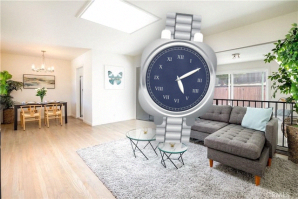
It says 5:10
